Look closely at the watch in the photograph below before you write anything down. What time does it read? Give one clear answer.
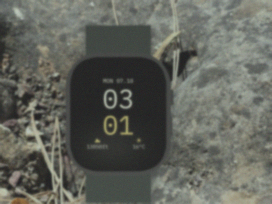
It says 3:01
